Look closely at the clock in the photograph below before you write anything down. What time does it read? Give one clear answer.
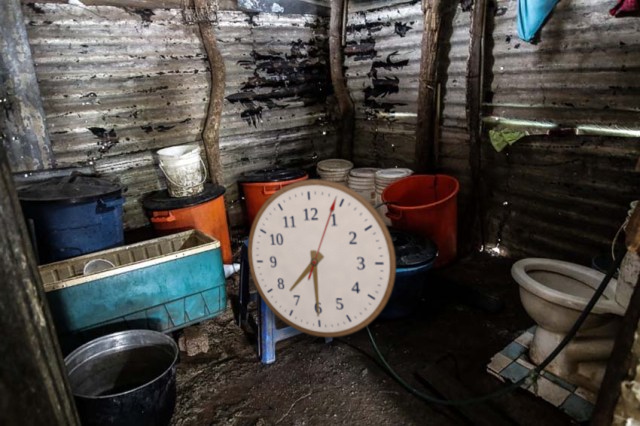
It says 7:30:04
